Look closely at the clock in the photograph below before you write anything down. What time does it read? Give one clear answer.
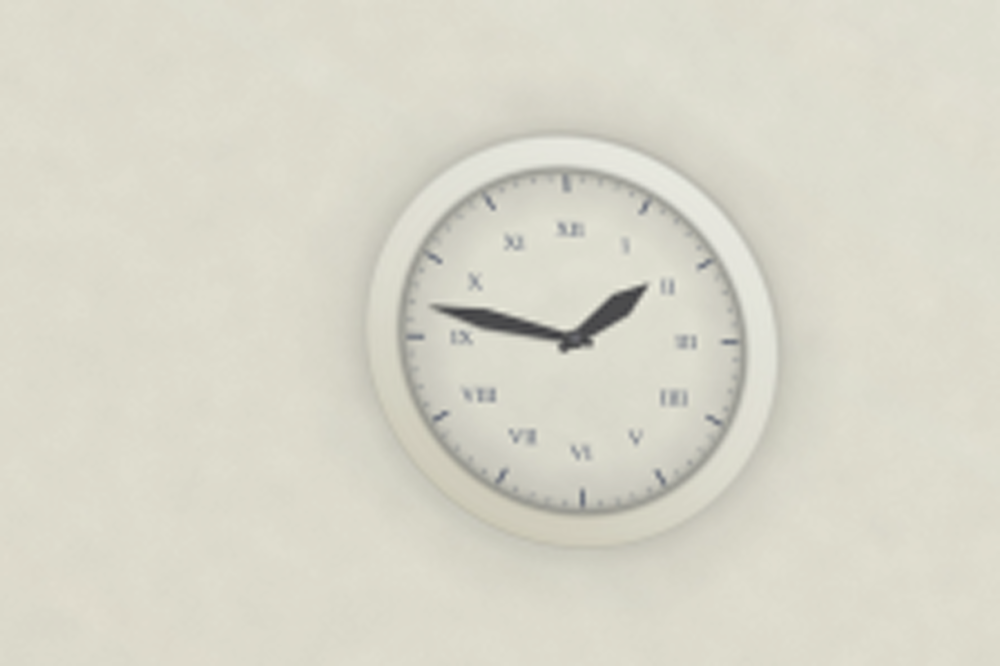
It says 1:47
